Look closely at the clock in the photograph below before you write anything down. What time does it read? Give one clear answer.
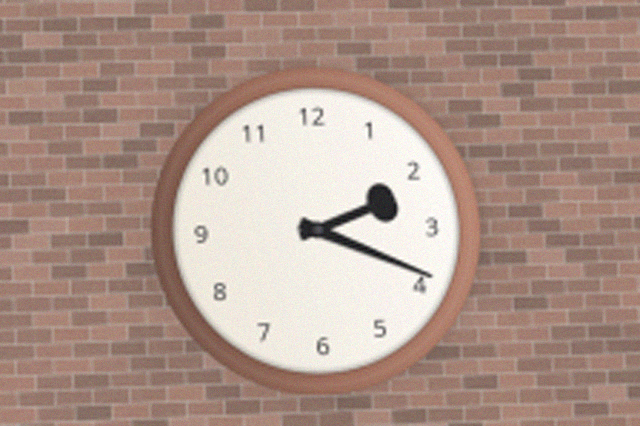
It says 2:19
